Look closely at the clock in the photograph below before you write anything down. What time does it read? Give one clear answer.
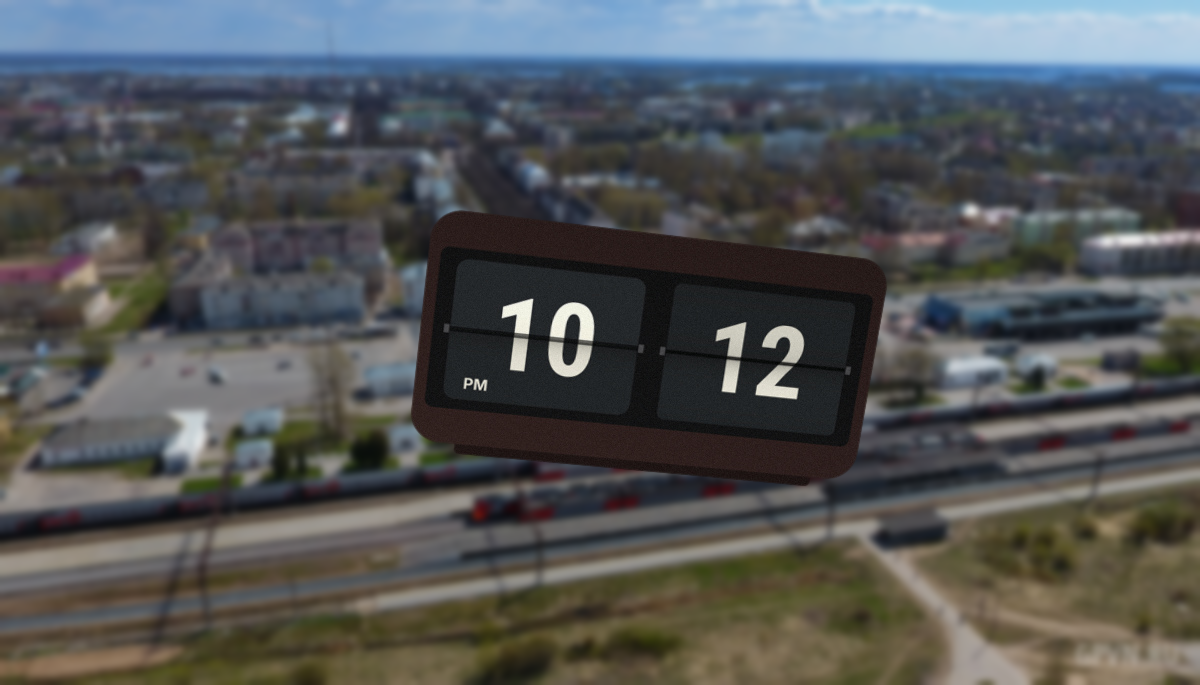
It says 10:12
